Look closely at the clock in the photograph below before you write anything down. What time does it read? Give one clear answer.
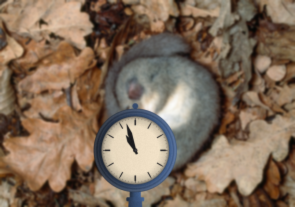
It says 10:57
